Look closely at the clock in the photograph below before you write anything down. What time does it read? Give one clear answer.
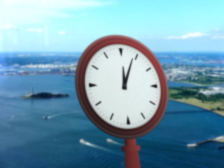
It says 12:04
